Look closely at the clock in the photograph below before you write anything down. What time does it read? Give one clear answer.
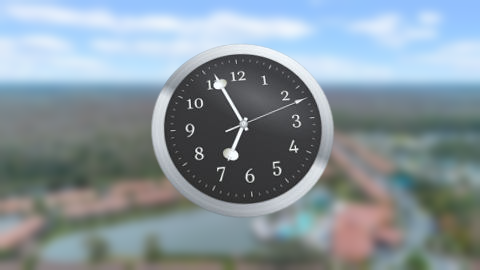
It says 6:56:12
